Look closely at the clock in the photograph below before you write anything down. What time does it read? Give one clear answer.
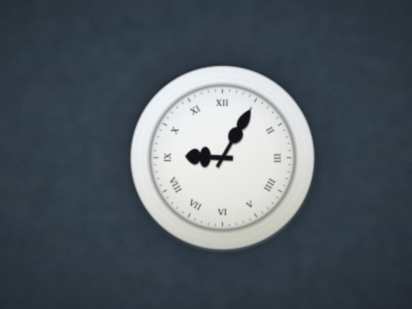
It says 9:05
